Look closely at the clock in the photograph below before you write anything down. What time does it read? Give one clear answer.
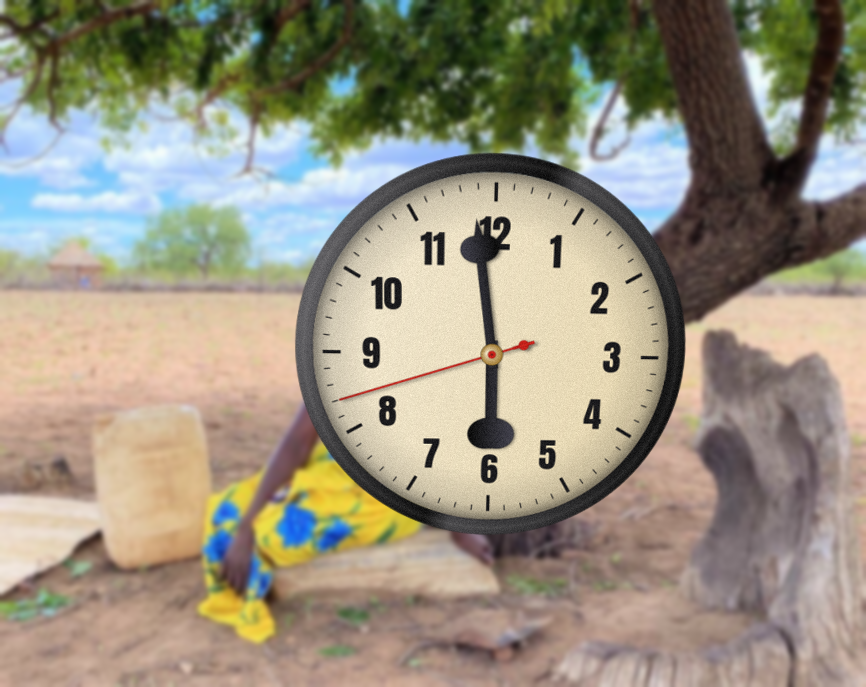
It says 5:58:42
